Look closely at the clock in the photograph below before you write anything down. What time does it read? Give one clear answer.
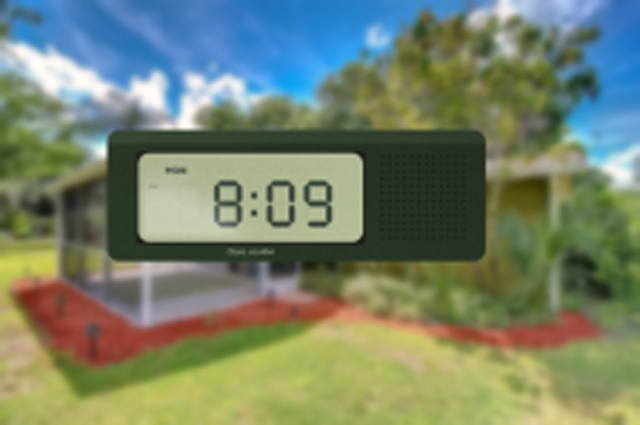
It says 8:09
